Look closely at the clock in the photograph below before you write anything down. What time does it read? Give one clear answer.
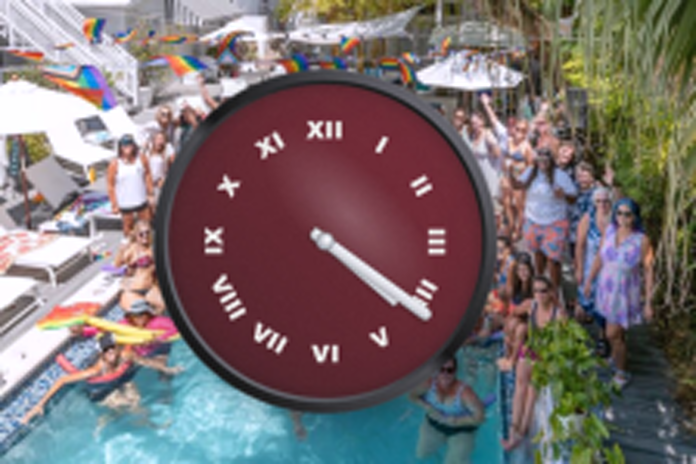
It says 4:21
